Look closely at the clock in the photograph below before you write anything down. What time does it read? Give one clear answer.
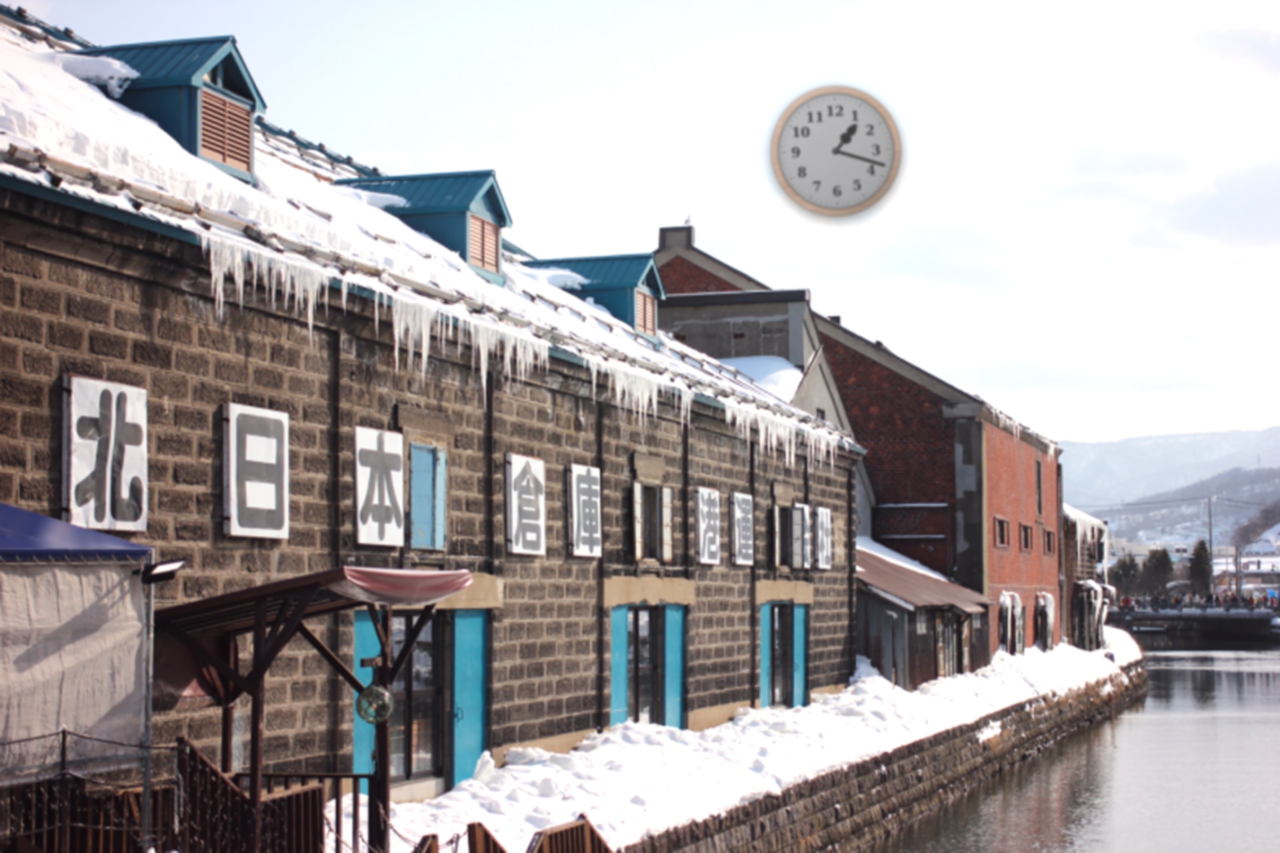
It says 1:18
